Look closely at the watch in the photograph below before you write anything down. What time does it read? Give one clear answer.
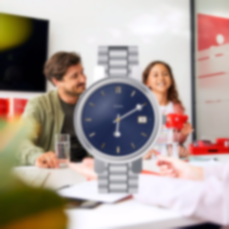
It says 6:10
